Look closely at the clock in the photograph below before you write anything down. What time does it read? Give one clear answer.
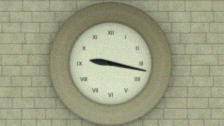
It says 9:17
